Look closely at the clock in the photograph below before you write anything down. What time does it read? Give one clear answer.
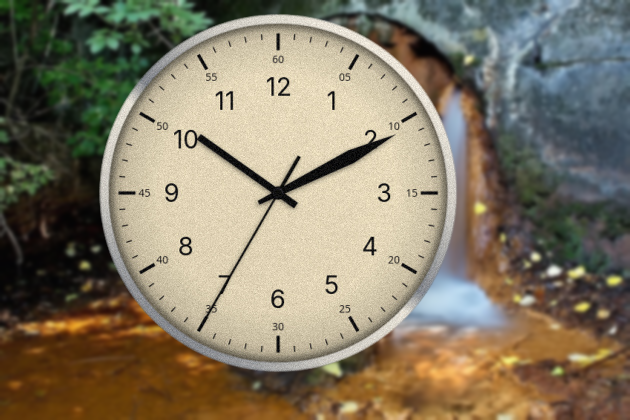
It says 10:10:35
